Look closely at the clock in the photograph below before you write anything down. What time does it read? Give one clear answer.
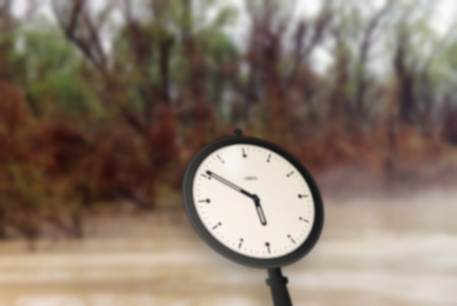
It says 5:51
